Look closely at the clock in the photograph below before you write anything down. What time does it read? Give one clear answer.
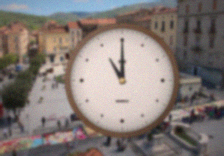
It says 11:00
